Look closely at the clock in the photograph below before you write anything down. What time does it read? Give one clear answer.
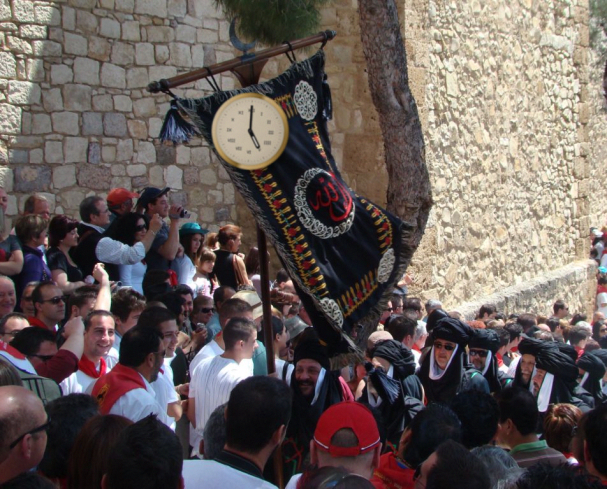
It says 5:00
